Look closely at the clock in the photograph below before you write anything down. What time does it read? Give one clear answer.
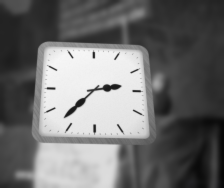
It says 2:37
